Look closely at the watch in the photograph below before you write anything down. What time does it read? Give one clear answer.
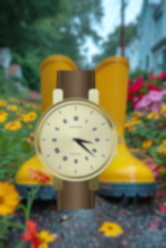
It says 3:22
